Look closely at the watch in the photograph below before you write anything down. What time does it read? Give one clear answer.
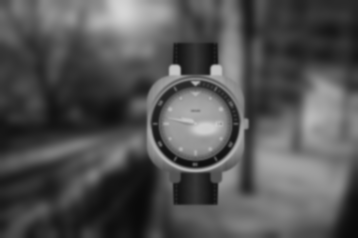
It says 9:47
